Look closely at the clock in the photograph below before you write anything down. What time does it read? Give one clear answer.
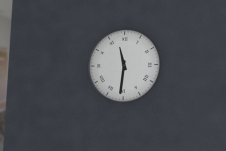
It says 11:31
